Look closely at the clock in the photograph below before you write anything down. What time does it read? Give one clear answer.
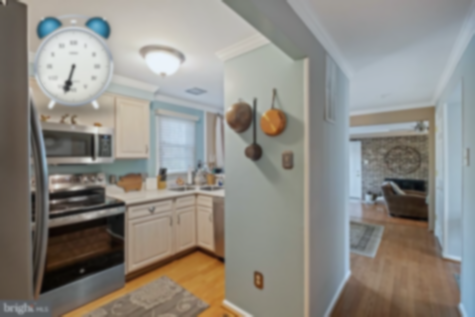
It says 6:33
